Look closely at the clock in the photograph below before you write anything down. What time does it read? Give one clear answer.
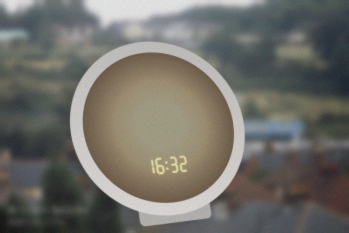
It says 16:32
